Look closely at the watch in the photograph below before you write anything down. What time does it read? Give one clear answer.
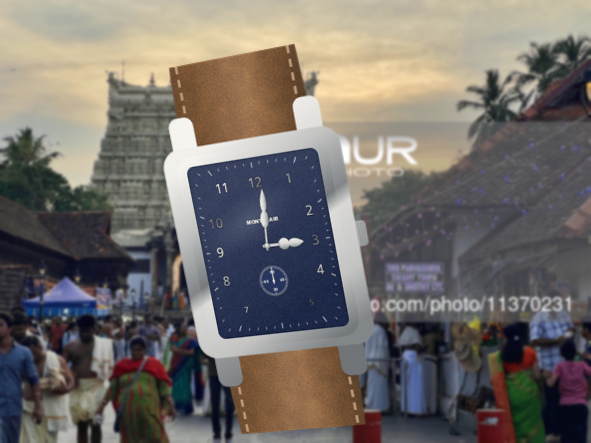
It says 3:01
